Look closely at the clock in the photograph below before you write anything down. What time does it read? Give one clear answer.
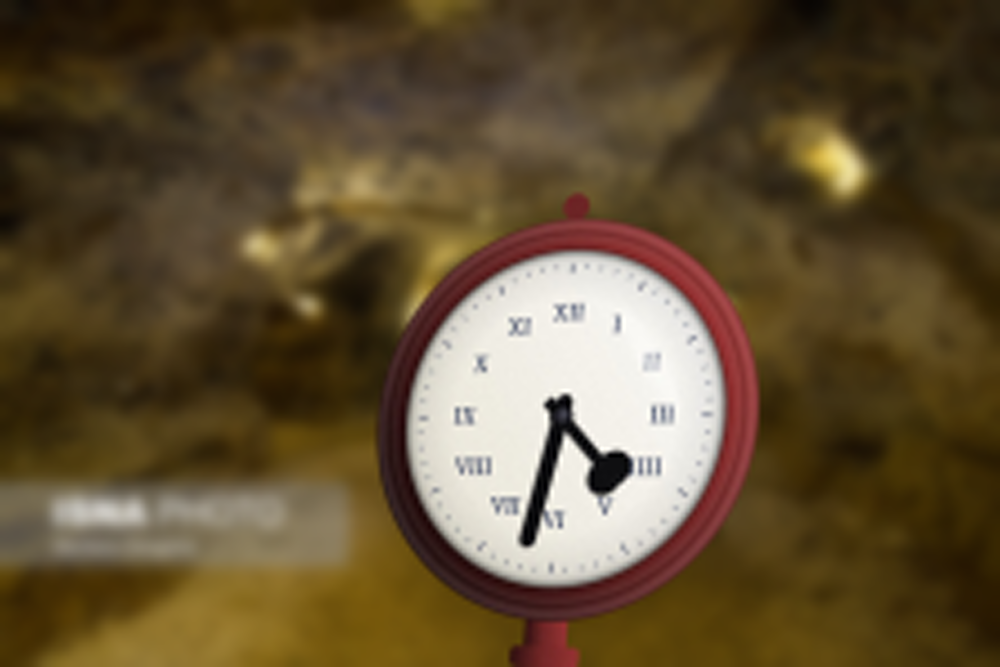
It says 4:32
